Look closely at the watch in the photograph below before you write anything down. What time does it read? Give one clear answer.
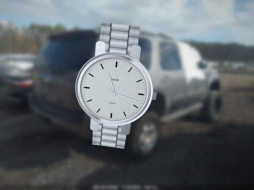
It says 11:17
